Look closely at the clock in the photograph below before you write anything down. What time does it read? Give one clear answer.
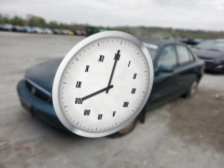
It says 8:00
